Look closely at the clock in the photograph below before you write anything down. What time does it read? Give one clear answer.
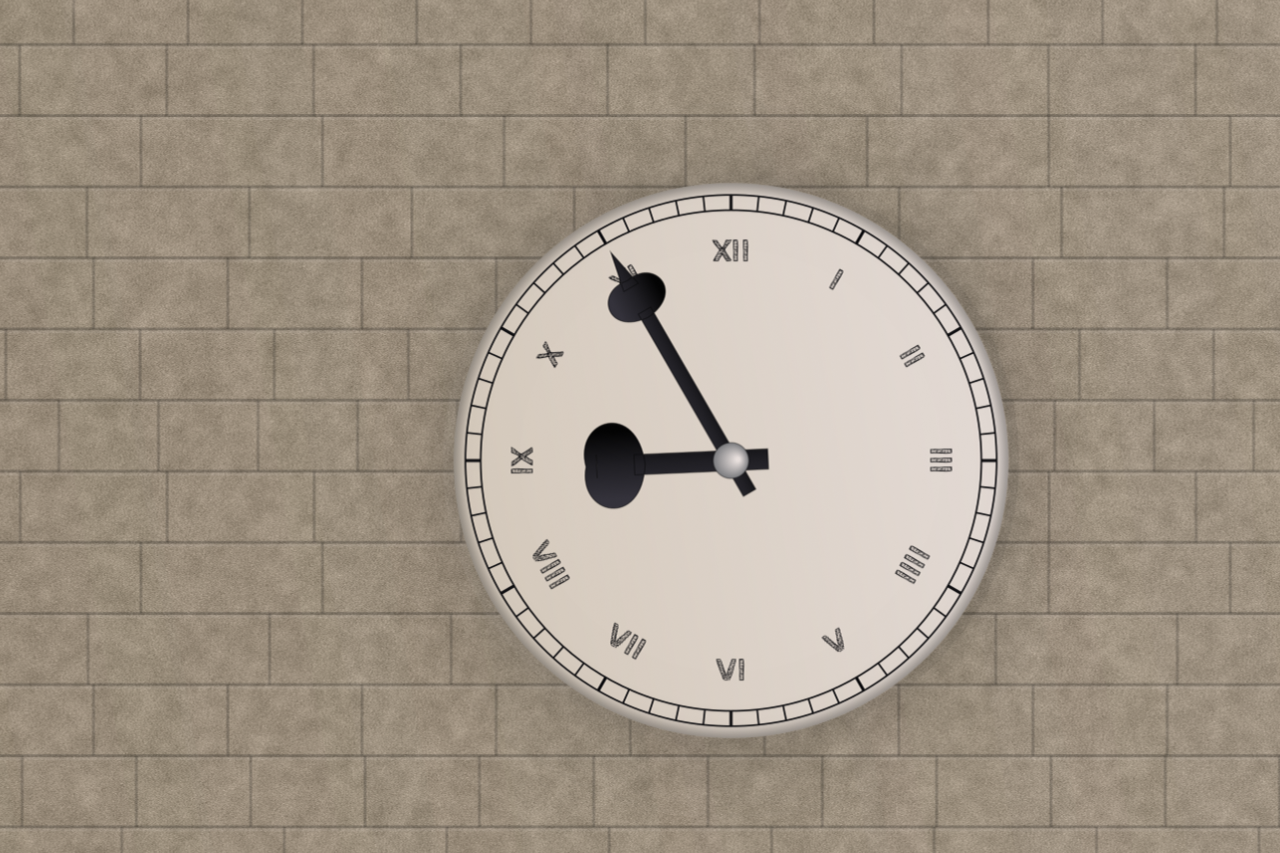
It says 8:55
